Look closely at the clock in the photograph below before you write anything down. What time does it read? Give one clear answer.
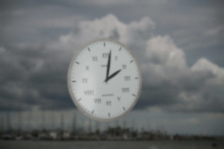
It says 2:02
